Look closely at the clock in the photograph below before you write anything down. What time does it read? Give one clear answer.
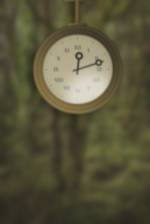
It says 12:12
